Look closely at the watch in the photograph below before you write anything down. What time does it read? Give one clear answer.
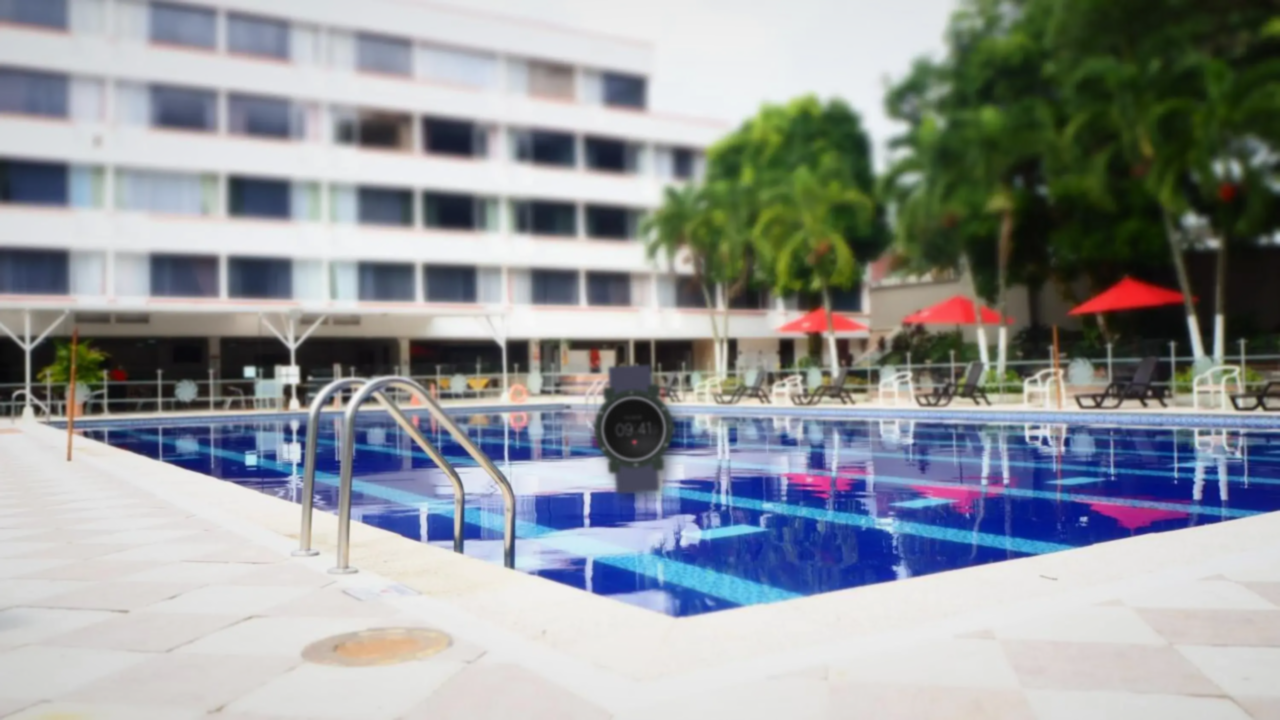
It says 9:41
